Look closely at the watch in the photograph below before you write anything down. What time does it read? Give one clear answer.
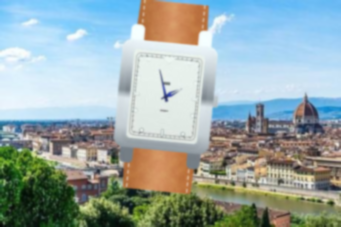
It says 1:57
